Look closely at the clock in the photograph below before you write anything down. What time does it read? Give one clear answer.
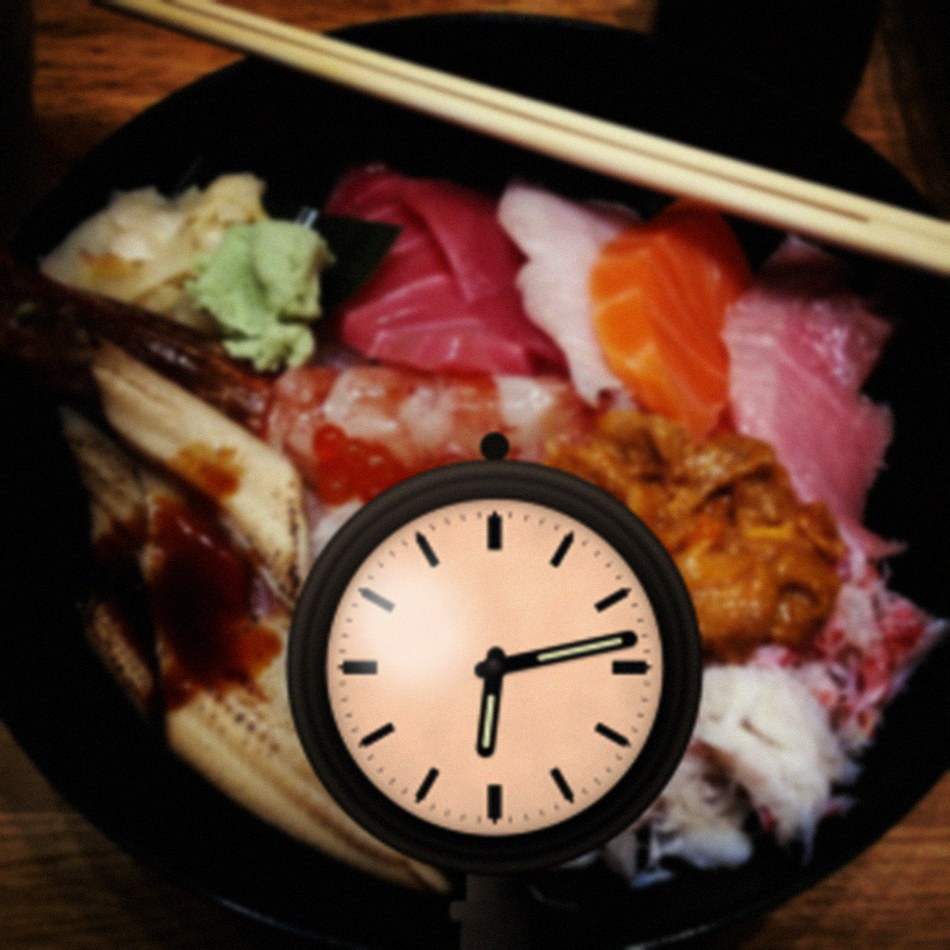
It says 6:13
